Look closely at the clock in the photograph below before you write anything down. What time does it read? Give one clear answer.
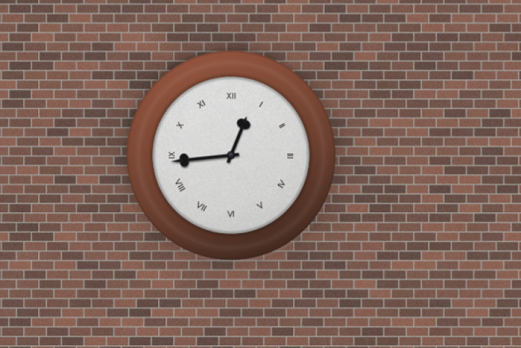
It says 12:44
